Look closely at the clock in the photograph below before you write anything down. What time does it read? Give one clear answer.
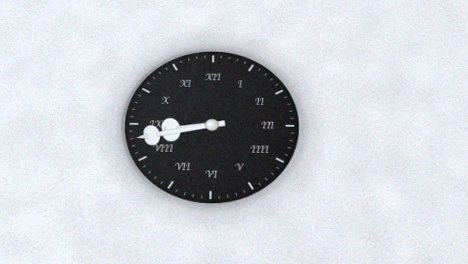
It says 8:43
